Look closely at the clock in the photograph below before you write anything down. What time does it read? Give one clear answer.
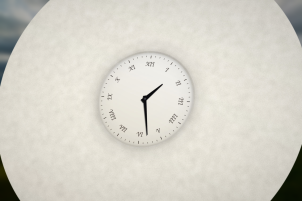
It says 1:28
